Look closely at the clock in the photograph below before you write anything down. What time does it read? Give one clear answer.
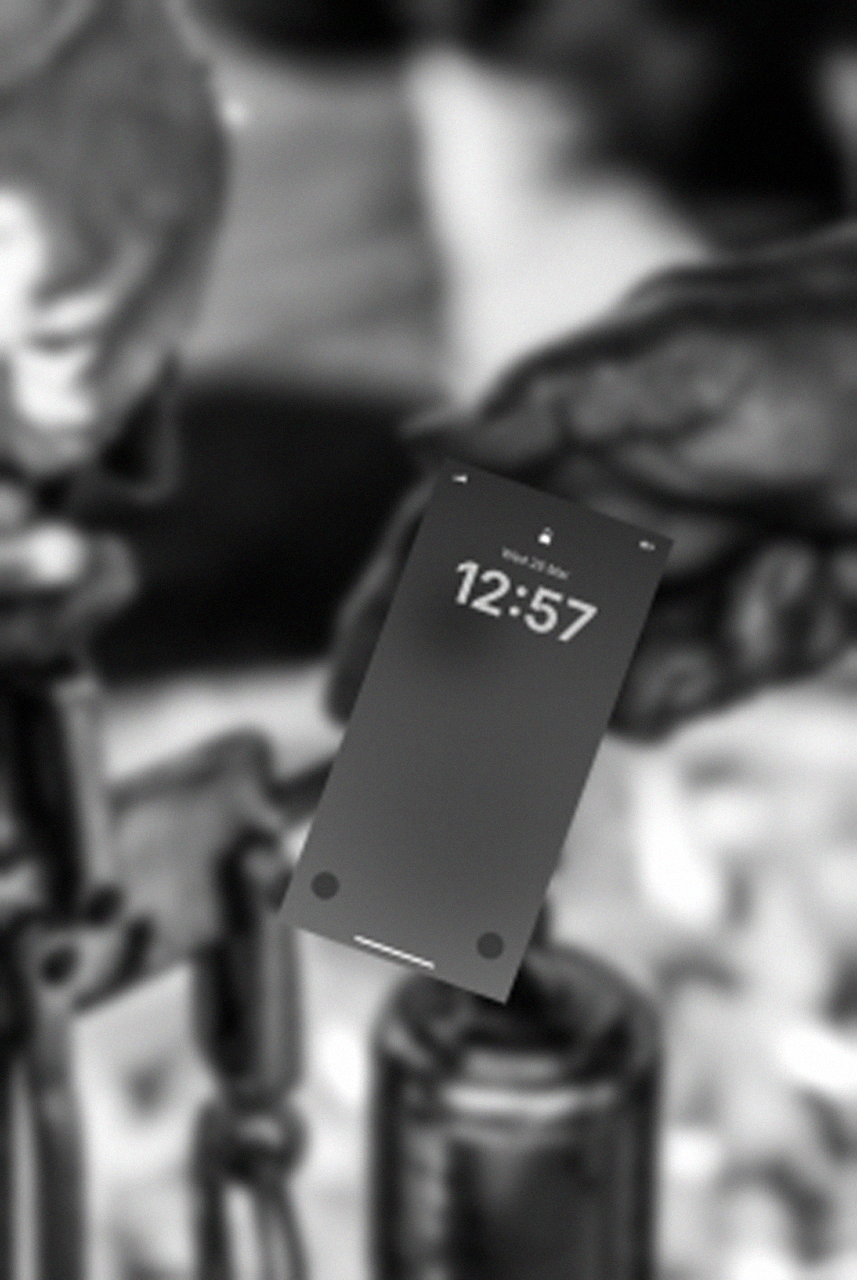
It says 12:57
